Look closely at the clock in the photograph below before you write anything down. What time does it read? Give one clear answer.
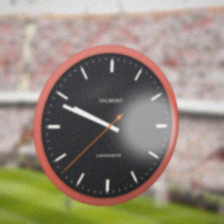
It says 9:48:38
